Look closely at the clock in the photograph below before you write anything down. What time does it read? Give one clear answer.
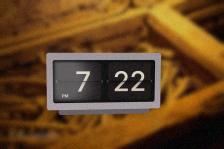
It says 7:22
